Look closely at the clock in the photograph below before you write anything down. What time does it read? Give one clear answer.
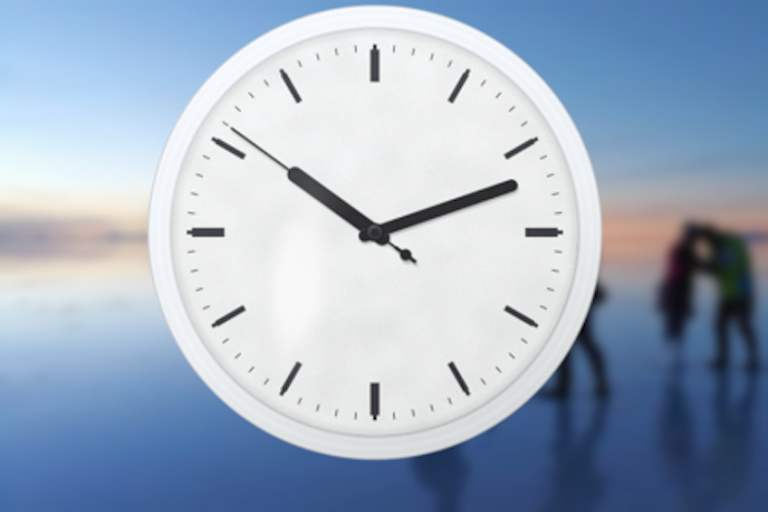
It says 10:11:51
